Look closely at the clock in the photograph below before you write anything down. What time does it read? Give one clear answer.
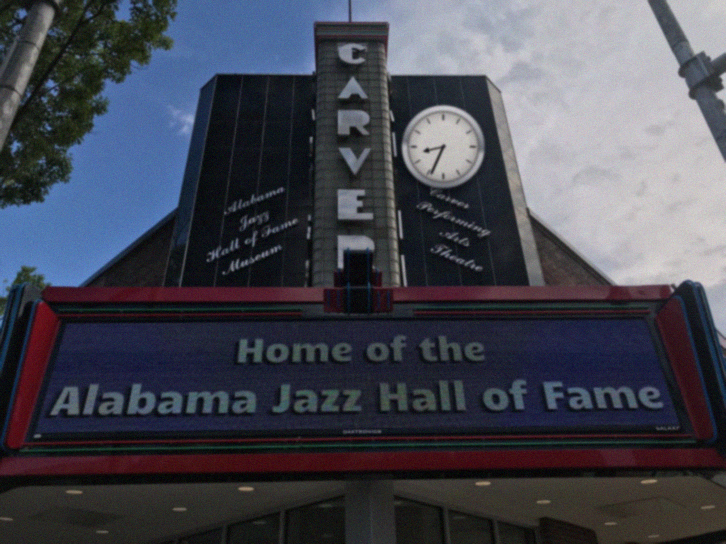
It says 8:34
